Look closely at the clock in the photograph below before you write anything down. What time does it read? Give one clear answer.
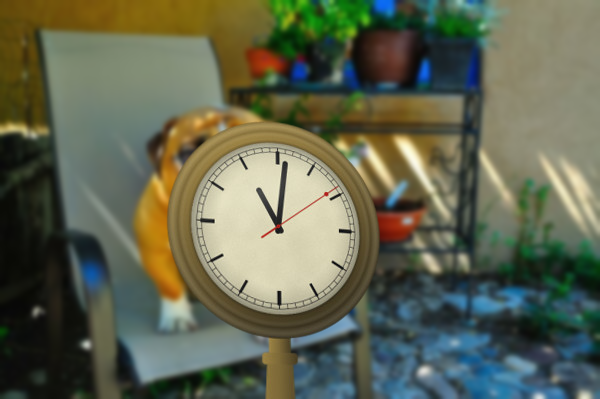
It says 11:01:09
